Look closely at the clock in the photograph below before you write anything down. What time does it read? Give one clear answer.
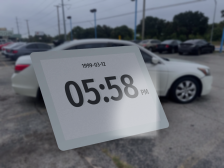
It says 5:58
